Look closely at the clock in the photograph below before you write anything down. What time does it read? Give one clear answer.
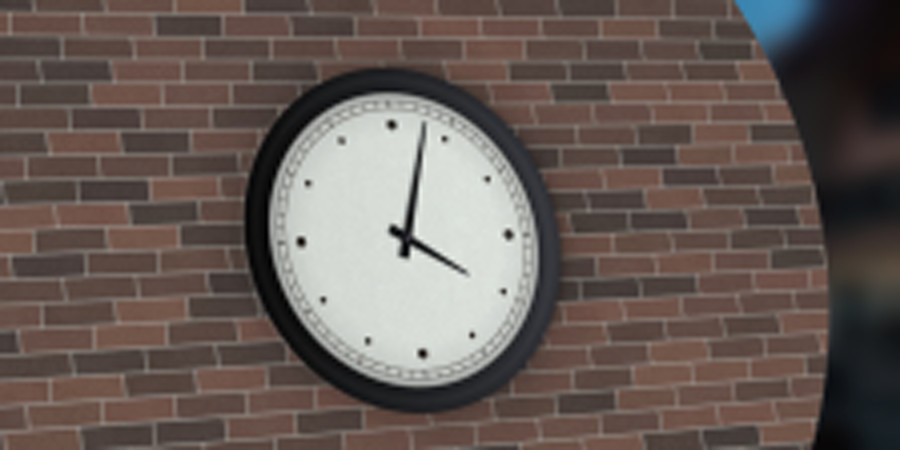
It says 4:03
